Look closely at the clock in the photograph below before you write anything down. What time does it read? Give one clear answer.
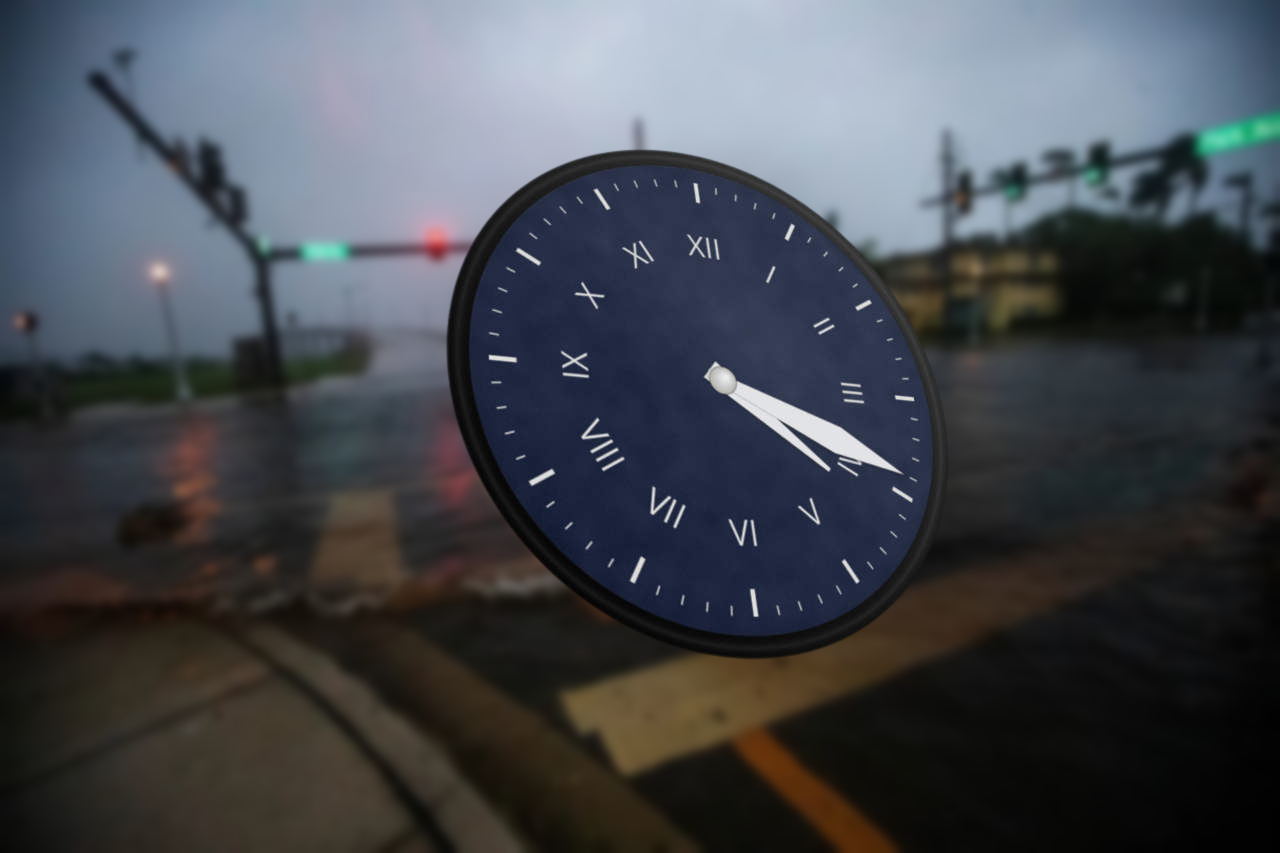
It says 4:19
